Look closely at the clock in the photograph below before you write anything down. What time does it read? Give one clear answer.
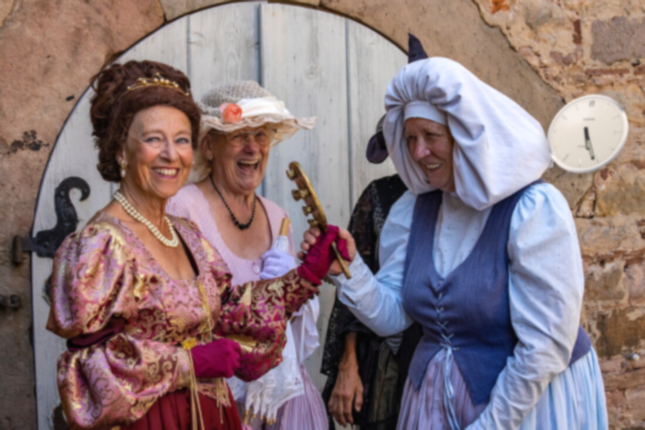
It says 5:26
